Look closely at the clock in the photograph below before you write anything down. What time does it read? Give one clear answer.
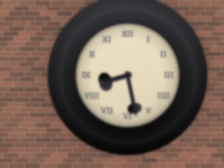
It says 8:28
